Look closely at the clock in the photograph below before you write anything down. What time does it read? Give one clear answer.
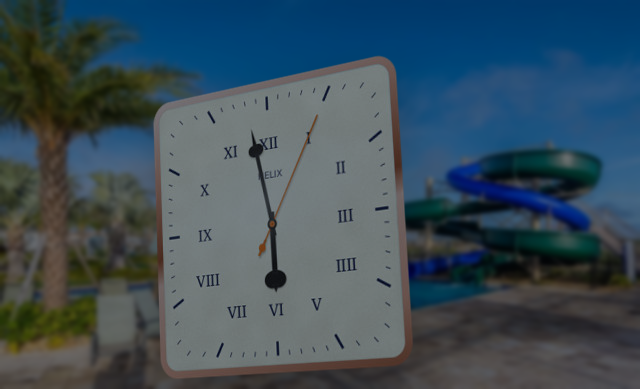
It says 5:58:05
